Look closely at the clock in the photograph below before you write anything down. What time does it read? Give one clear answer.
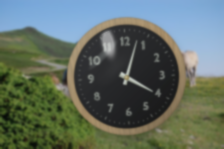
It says 4:03
